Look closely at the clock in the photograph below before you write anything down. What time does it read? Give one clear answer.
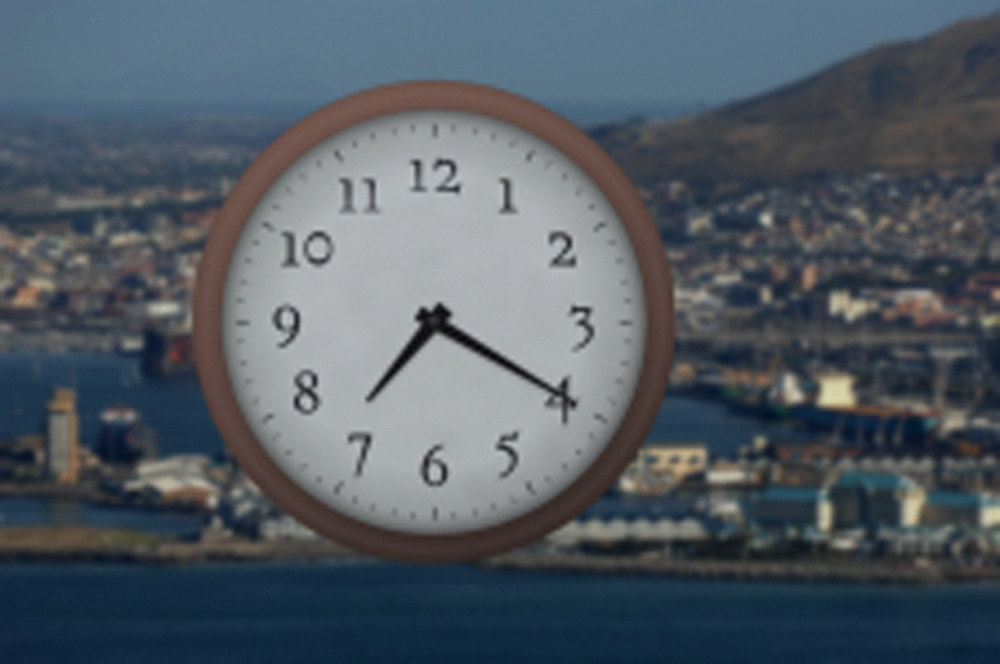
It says 7:20
